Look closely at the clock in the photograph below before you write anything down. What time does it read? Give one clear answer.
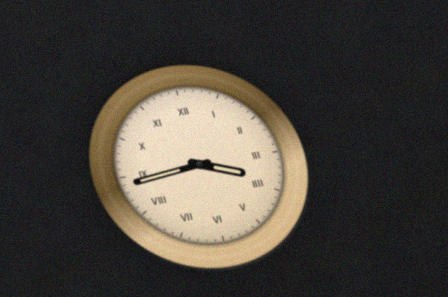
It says 3:44
